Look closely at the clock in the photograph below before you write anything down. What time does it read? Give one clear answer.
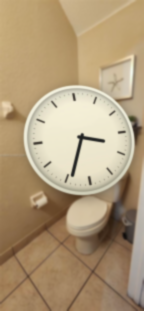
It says 3:34
